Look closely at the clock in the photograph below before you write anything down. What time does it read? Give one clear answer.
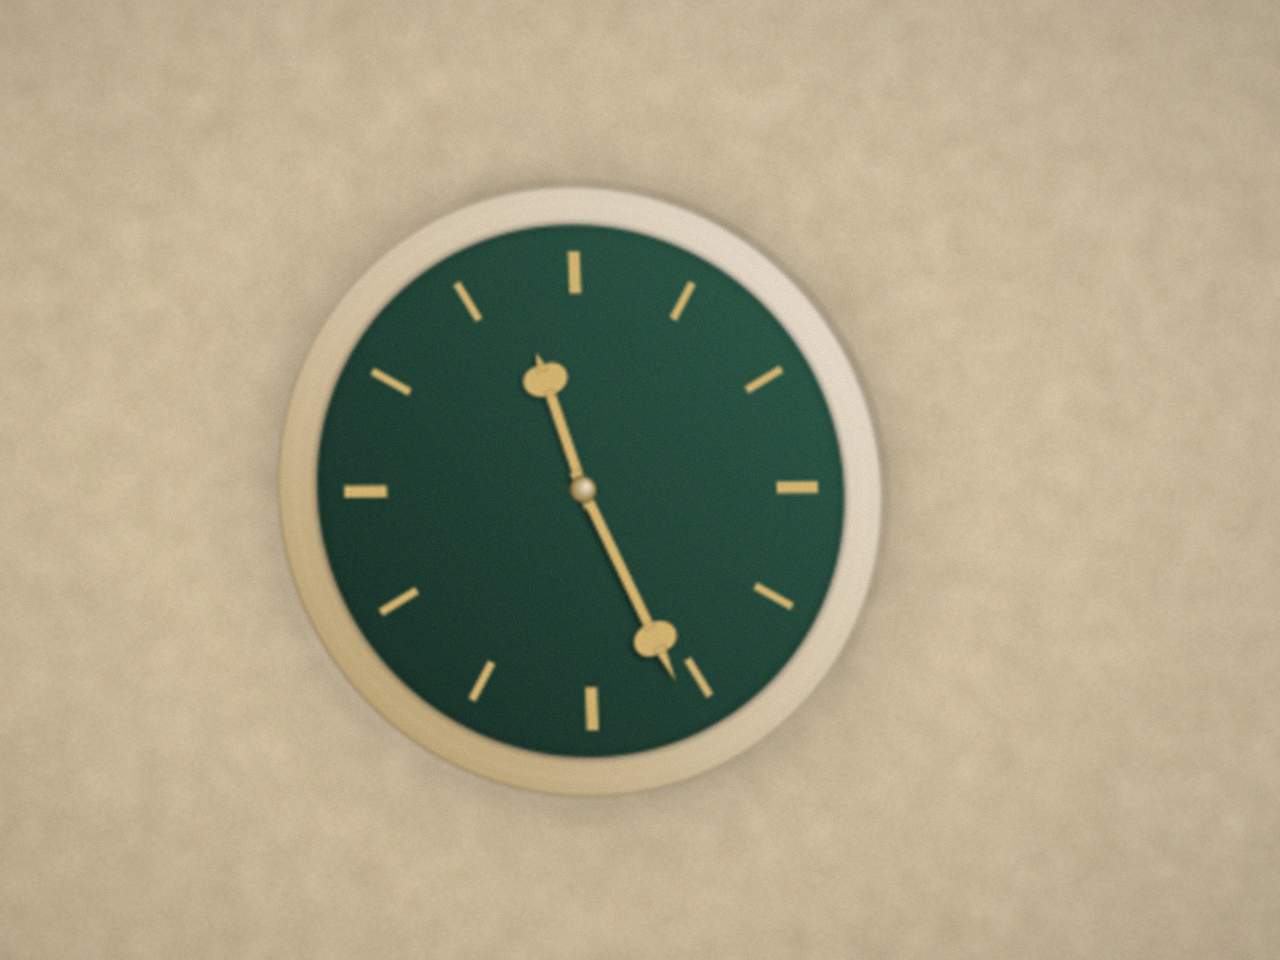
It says 11:26
